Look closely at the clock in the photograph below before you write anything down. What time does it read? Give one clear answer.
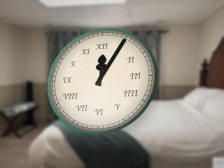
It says 12:05
